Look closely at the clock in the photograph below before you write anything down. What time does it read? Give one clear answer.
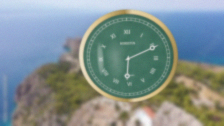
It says 6:11
